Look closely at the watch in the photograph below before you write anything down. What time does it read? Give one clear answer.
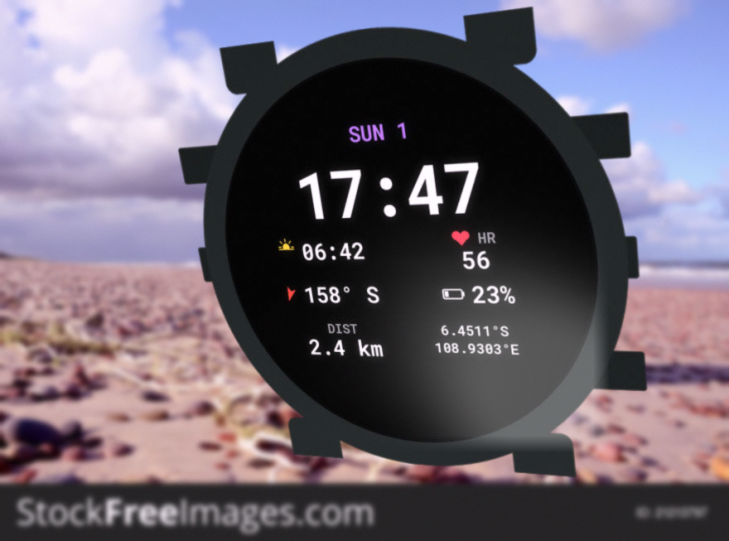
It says 17:47
